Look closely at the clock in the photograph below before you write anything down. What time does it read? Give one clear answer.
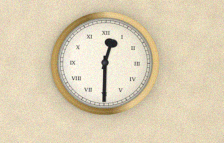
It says 12:30
